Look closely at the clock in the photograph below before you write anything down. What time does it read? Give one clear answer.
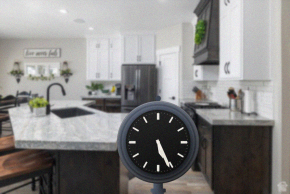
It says 5:26
